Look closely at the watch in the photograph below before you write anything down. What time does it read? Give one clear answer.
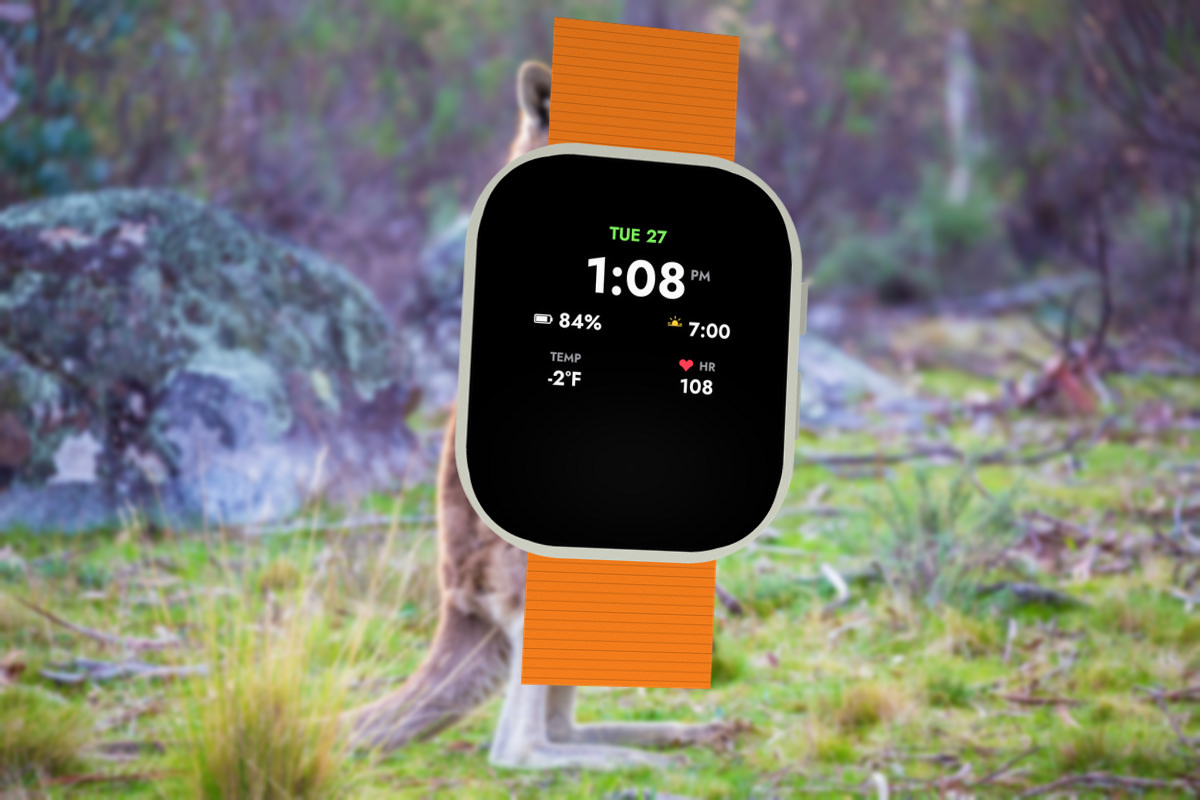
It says 1:08
